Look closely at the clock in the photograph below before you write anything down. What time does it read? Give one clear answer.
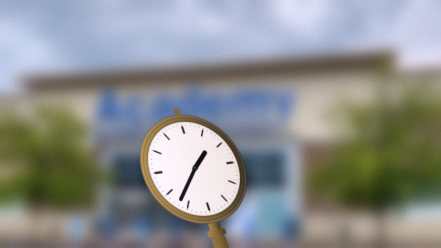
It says 1:37
